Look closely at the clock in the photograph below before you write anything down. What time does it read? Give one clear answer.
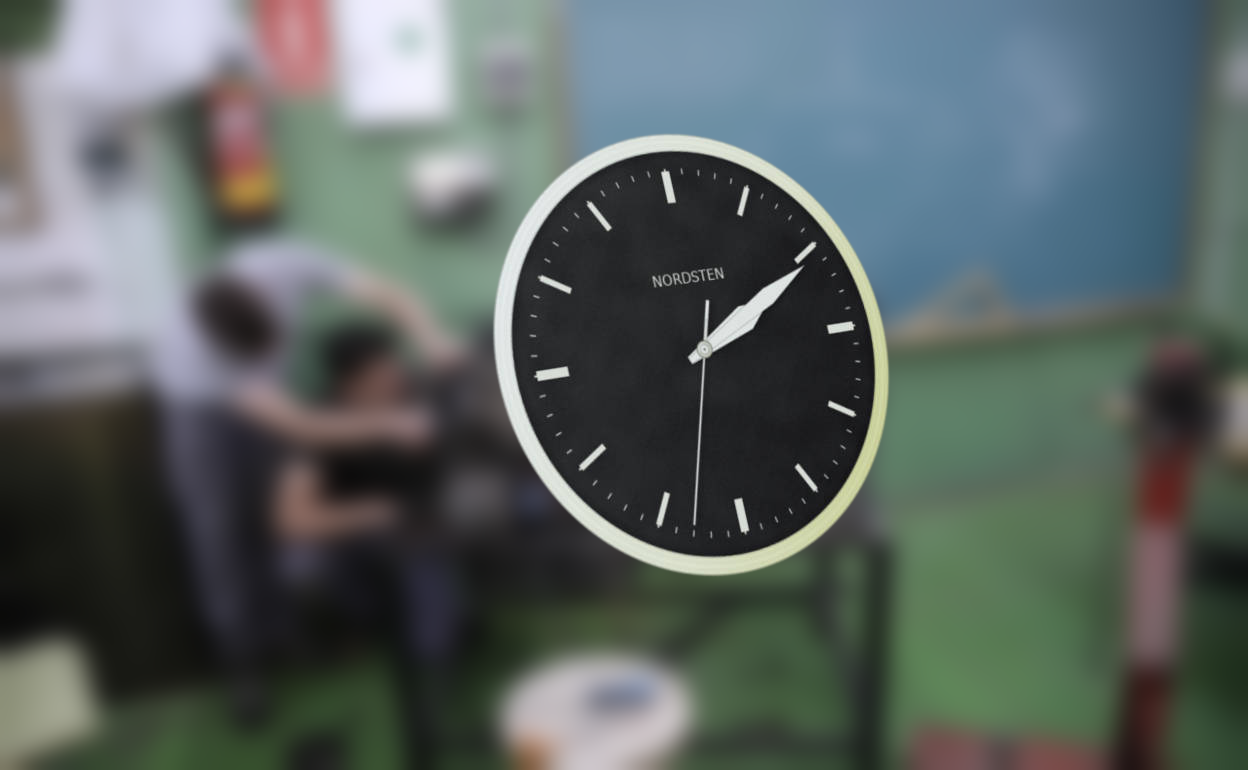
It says 2:10:33
